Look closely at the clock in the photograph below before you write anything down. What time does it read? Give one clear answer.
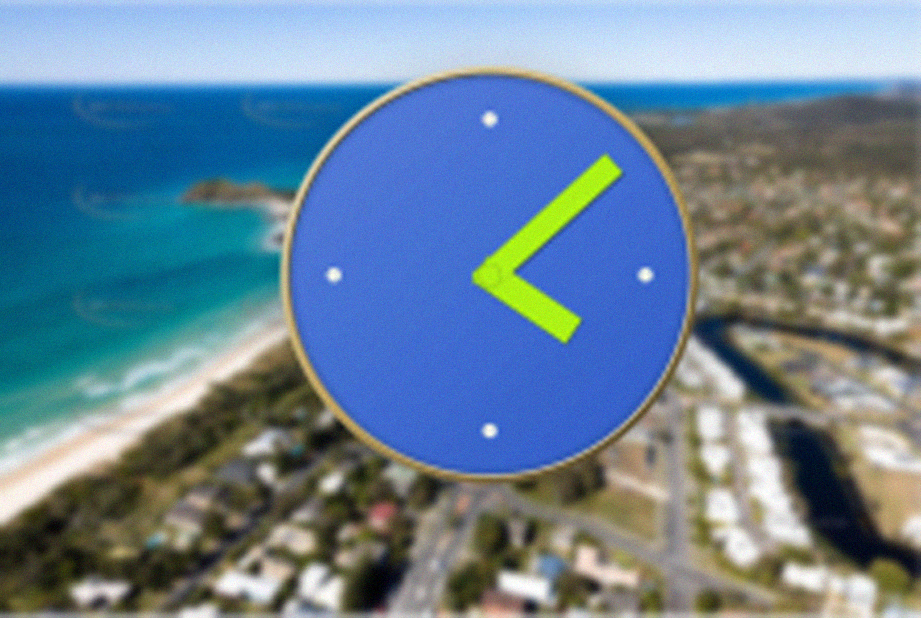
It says 4:08
